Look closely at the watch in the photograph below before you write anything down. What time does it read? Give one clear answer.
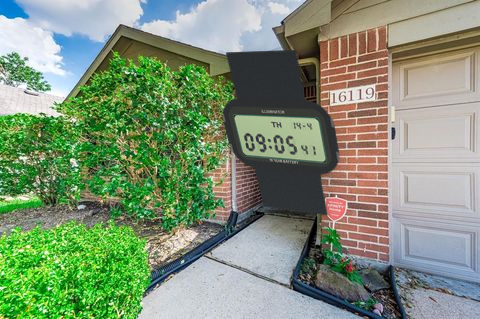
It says 9:05:41
